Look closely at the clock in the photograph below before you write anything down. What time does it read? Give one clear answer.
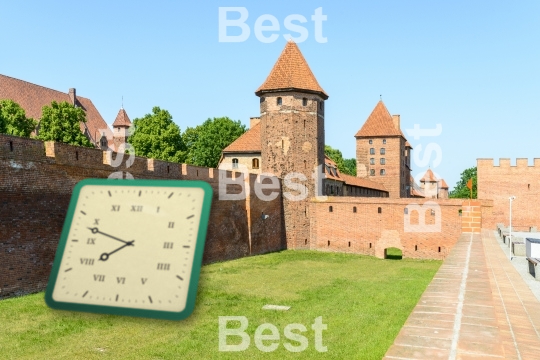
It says 7:48
